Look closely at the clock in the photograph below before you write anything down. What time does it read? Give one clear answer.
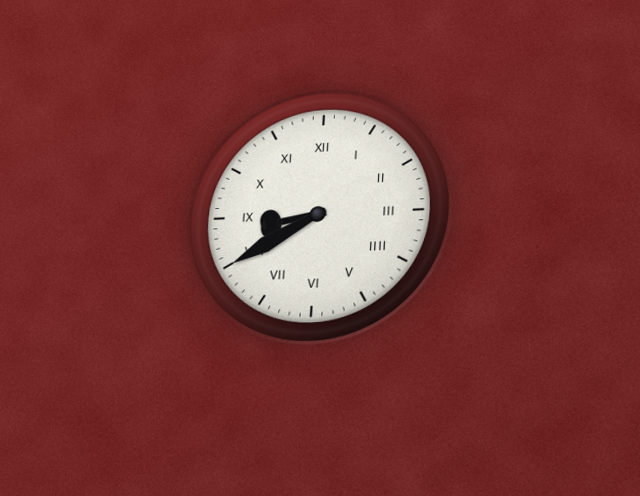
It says 8:40
